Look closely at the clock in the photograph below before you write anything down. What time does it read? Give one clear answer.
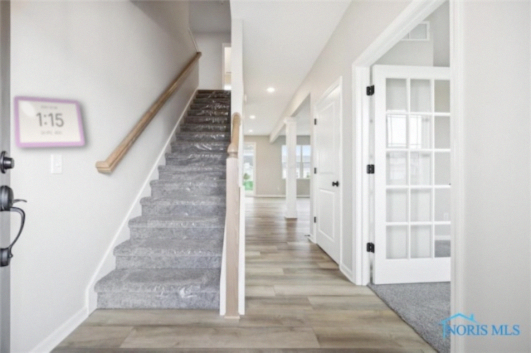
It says 1:15
